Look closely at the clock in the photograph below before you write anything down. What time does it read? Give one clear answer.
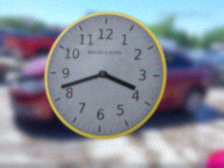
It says 3:42
